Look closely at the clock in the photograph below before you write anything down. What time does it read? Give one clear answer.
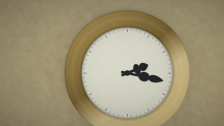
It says 2:17
